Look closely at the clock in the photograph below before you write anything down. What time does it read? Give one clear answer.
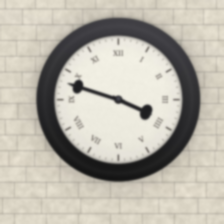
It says 3:48
